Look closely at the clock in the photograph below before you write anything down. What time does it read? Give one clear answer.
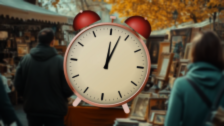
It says 12:03
